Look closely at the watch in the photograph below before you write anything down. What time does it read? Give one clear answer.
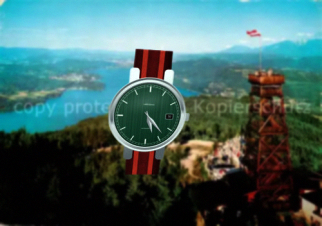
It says 5:23
